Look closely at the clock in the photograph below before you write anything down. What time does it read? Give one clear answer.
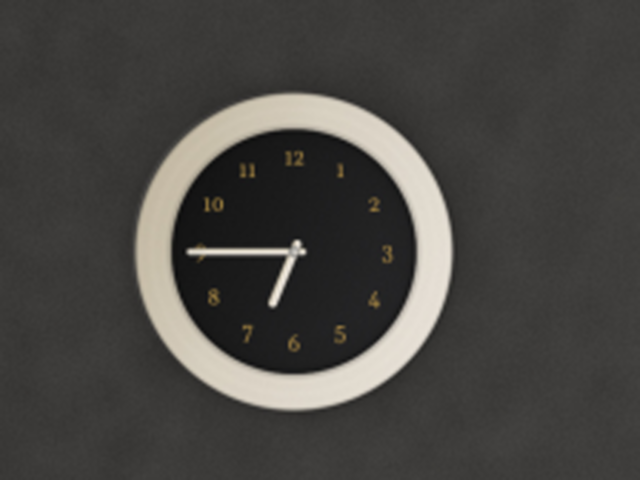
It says 6:45
